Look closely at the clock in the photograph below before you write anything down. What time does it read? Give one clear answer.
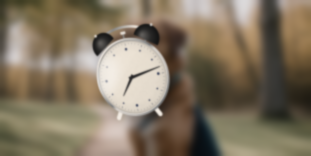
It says 7:13
